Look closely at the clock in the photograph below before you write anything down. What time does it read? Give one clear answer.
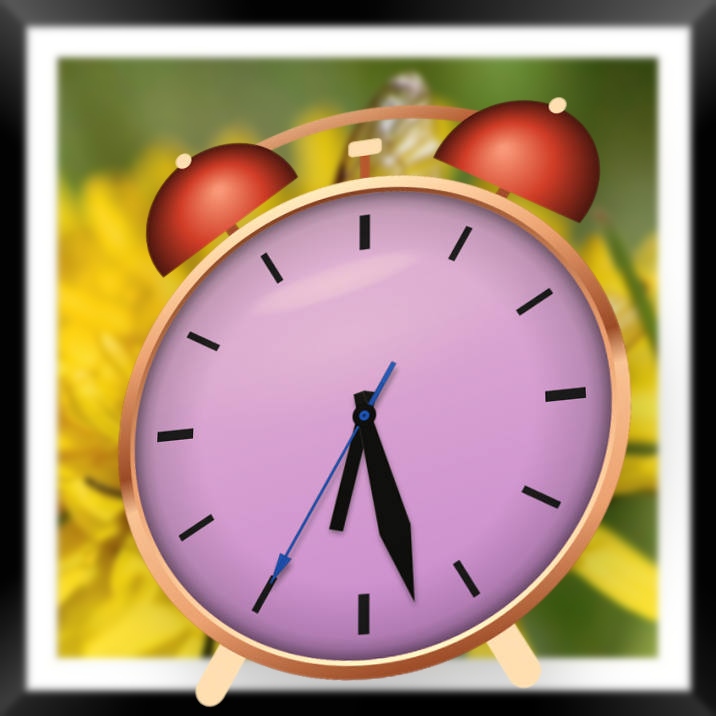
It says 6:27:35
